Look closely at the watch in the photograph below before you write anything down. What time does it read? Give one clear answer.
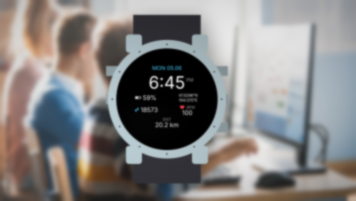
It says 6:45
